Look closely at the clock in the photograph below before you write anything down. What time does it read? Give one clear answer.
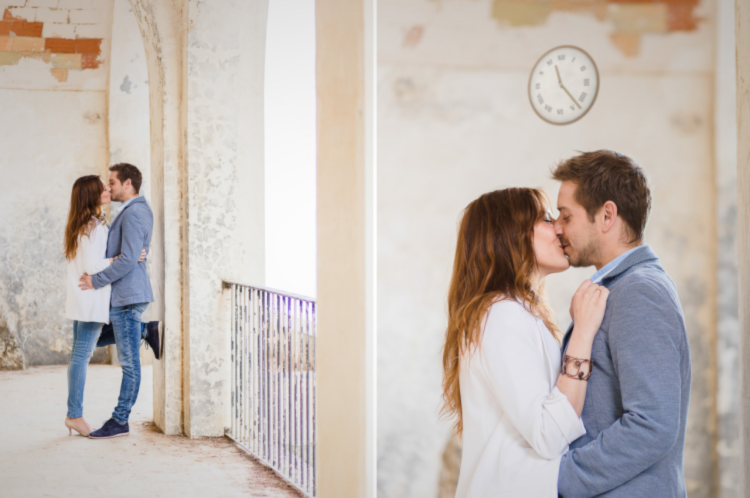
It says 11:23
